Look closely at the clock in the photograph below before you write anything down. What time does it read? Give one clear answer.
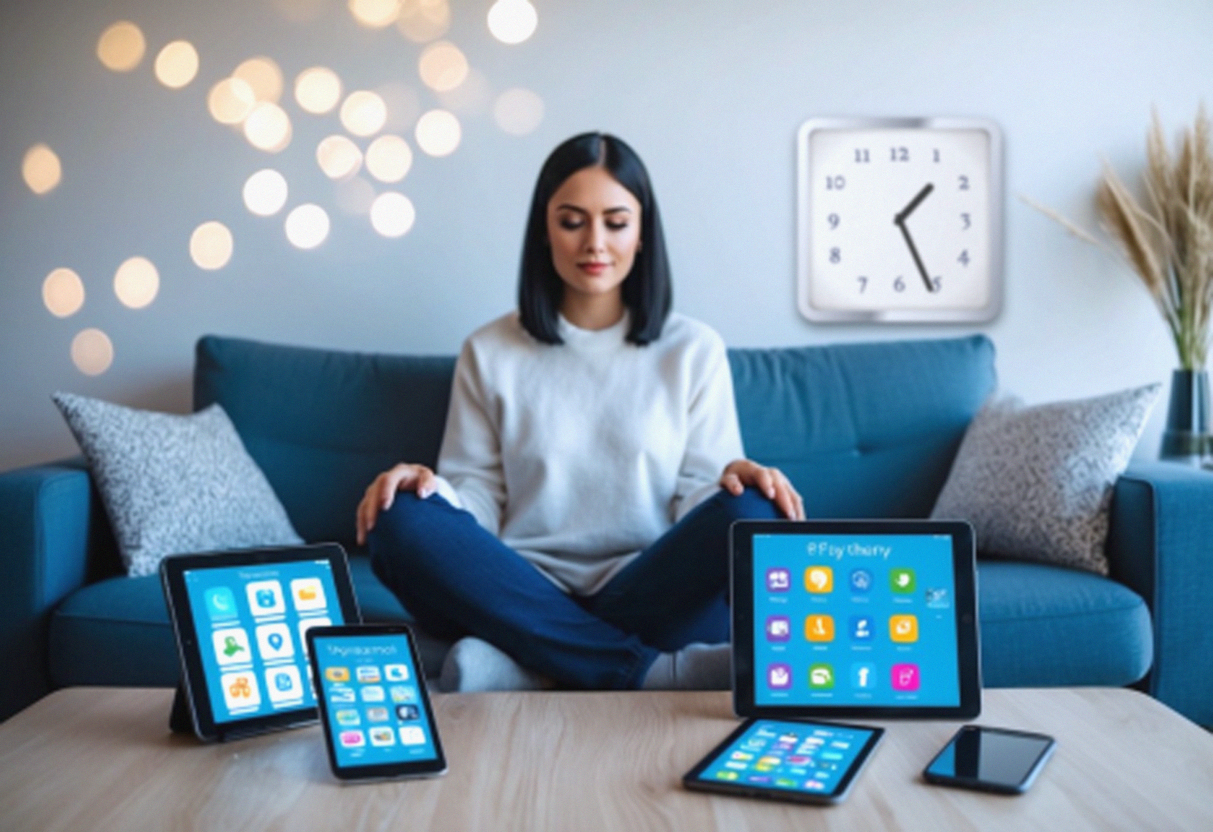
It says 1:26
